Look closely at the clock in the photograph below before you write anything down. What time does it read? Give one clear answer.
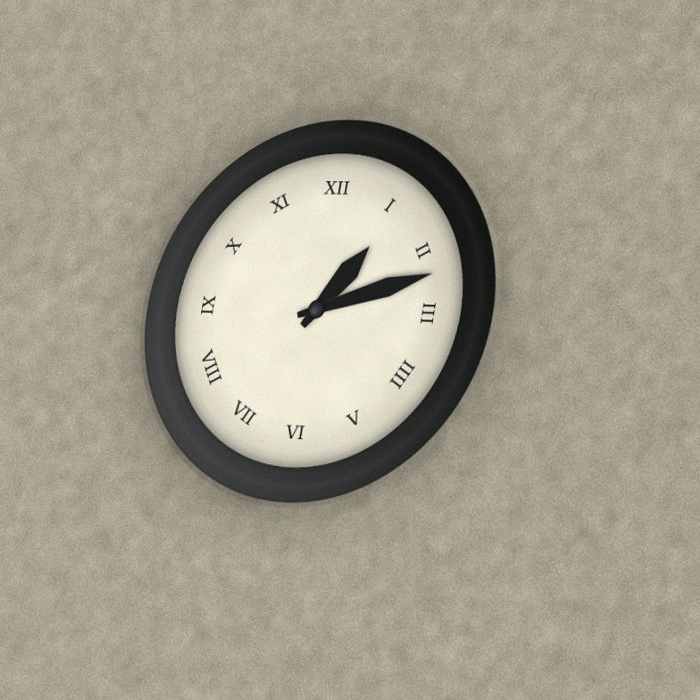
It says 1:12
